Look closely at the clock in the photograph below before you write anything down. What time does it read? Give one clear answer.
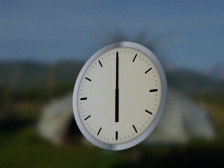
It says 6:00
